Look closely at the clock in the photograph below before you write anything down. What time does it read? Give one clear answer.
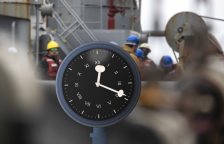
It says 12:19
